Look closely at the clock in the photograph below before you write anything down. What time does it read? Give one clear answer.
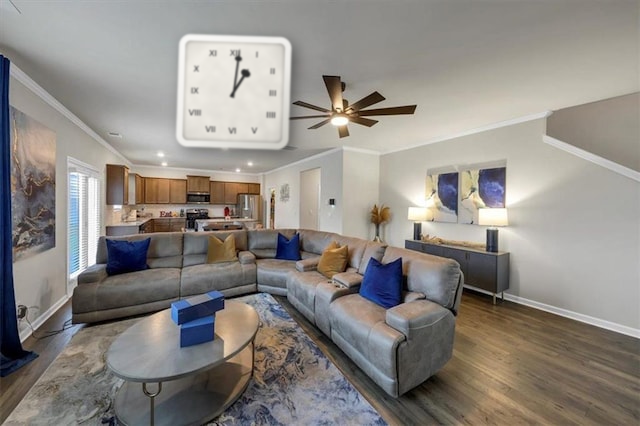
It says 1:01
